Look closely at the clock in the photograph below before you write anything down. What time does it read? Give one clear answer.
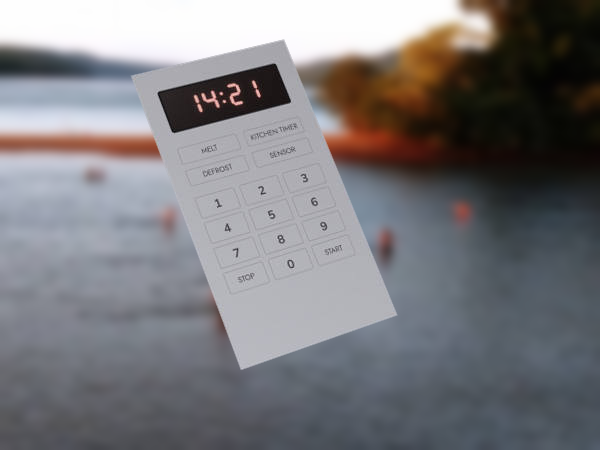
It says 14:21
